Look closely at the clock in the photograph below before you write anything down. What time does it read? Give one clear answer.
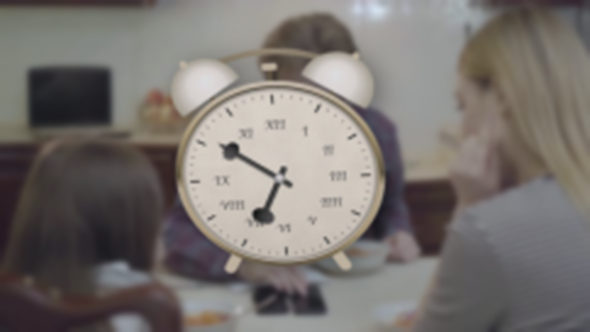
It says 6:51
